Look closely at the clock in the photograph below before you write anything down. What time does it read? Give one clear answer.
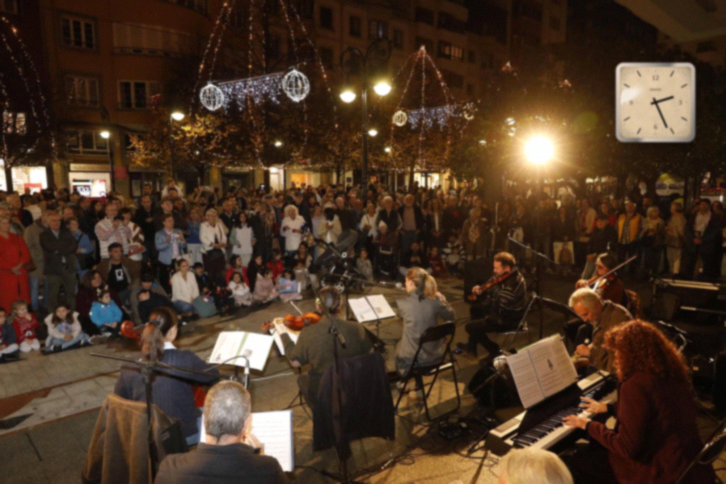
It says 2:26
